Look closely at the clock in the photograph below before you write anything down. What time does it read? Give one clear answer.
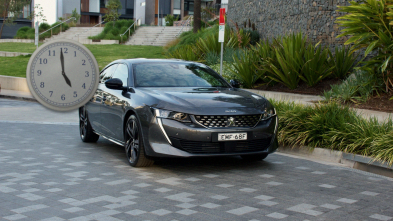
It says 4:59
